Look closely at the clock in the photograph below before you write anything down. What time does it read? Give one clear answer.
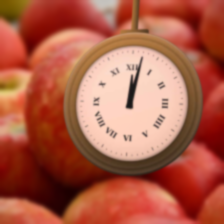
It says 12:02
